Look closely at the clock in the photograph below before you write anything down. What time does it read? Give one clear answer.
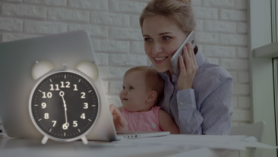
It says 11:29
